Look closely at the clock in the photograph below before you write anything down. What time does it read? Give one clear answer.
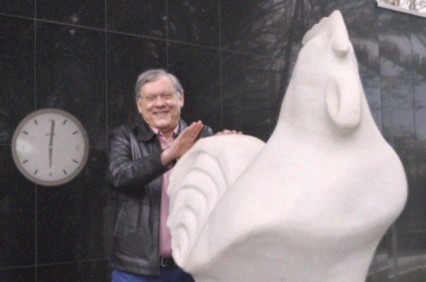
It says 6:01
